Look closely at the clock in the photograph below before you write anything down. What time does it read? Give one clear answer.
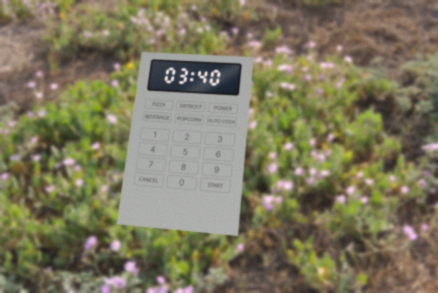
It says 3:40
